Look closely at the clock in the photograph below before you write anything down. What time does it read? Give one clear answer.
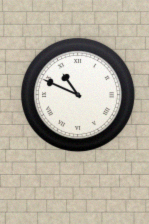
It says 10:49
